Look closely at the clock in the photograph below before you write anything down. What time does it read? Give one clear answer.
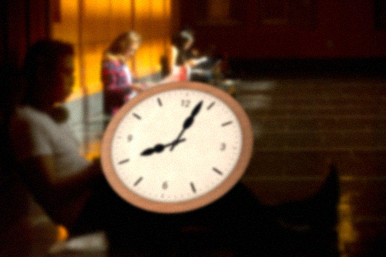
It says 8:03
